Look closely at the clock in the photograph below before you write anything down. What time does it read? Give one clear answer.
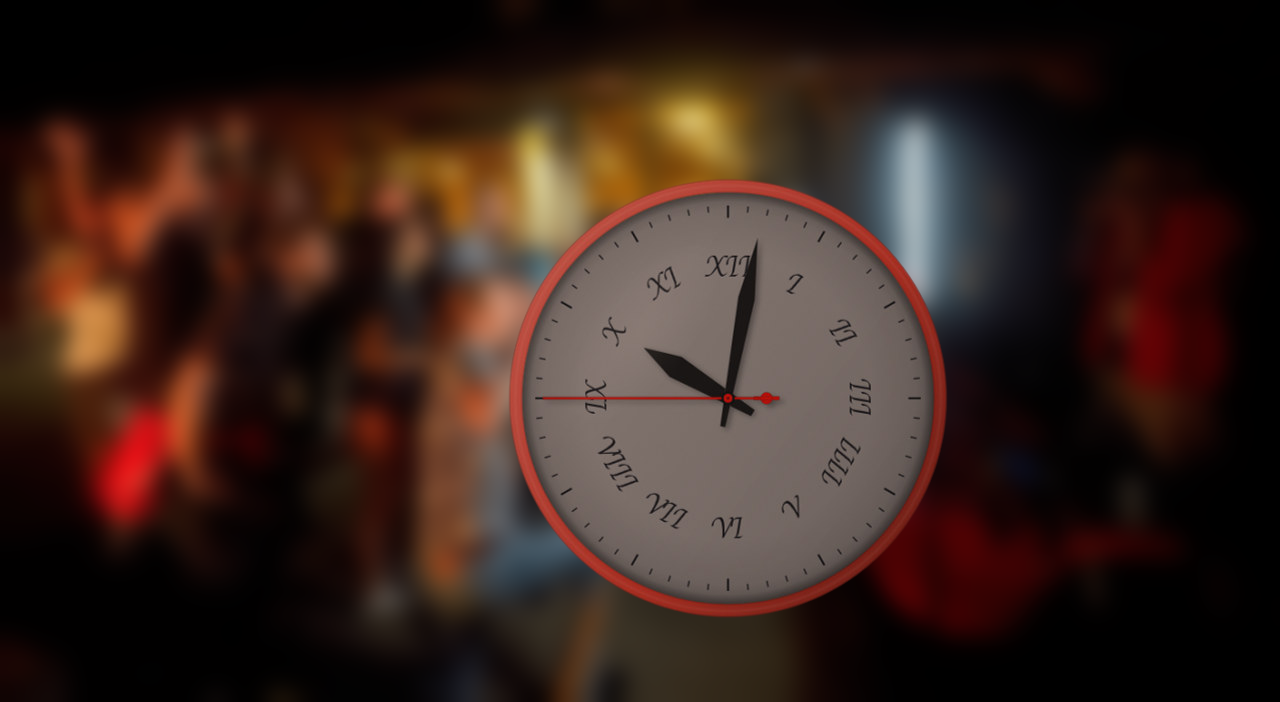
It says 10:01:45
